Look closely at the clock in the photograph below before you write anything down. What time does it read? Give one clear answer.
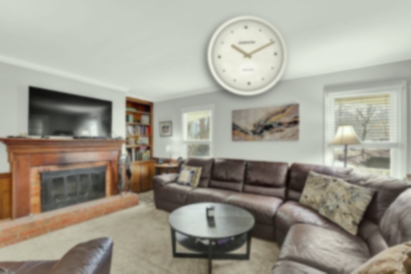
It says 10:11
